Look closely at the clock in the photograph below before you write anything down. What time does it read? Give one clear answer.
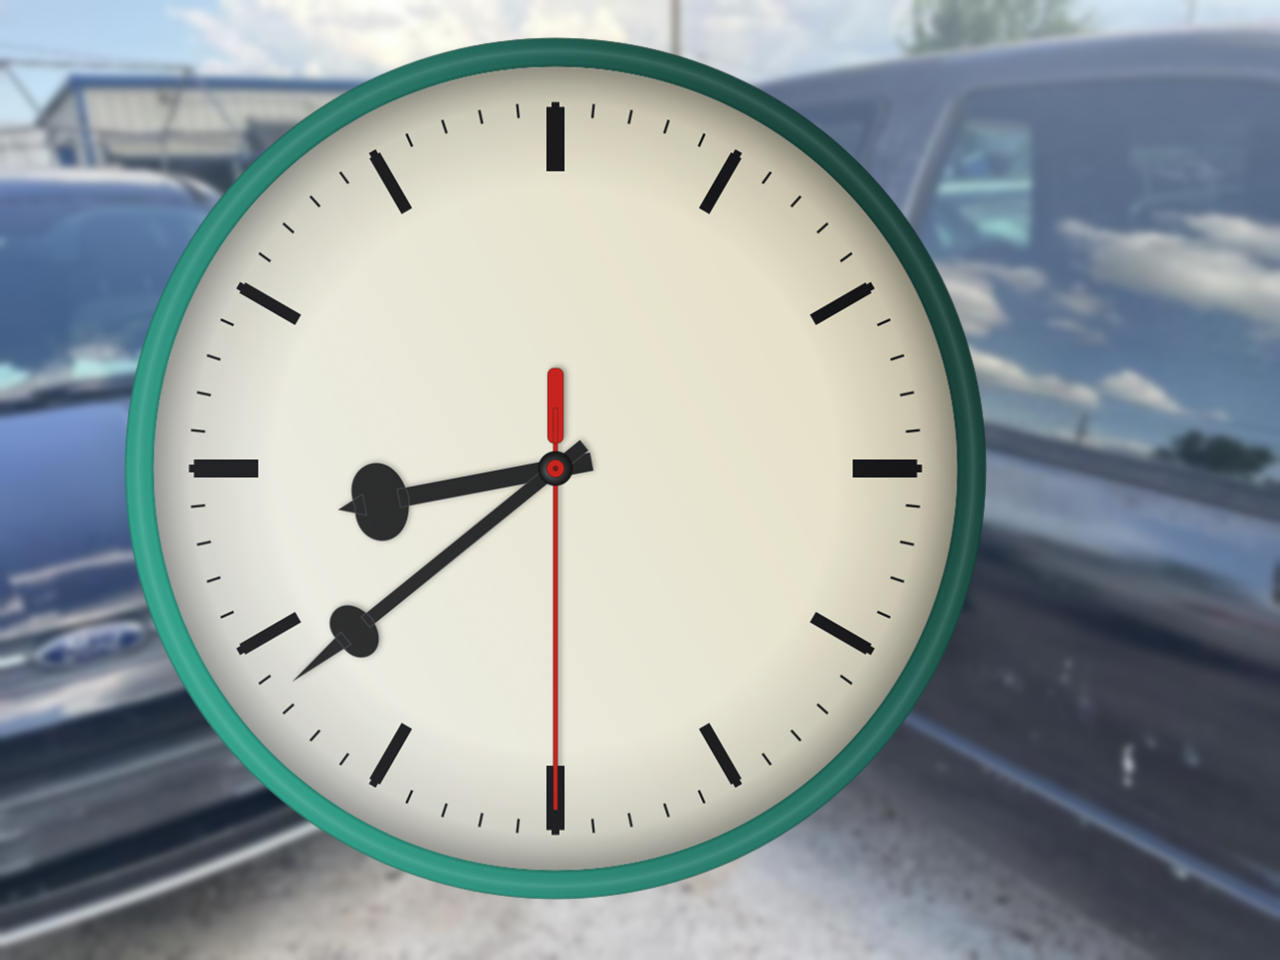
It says 8:38:30
